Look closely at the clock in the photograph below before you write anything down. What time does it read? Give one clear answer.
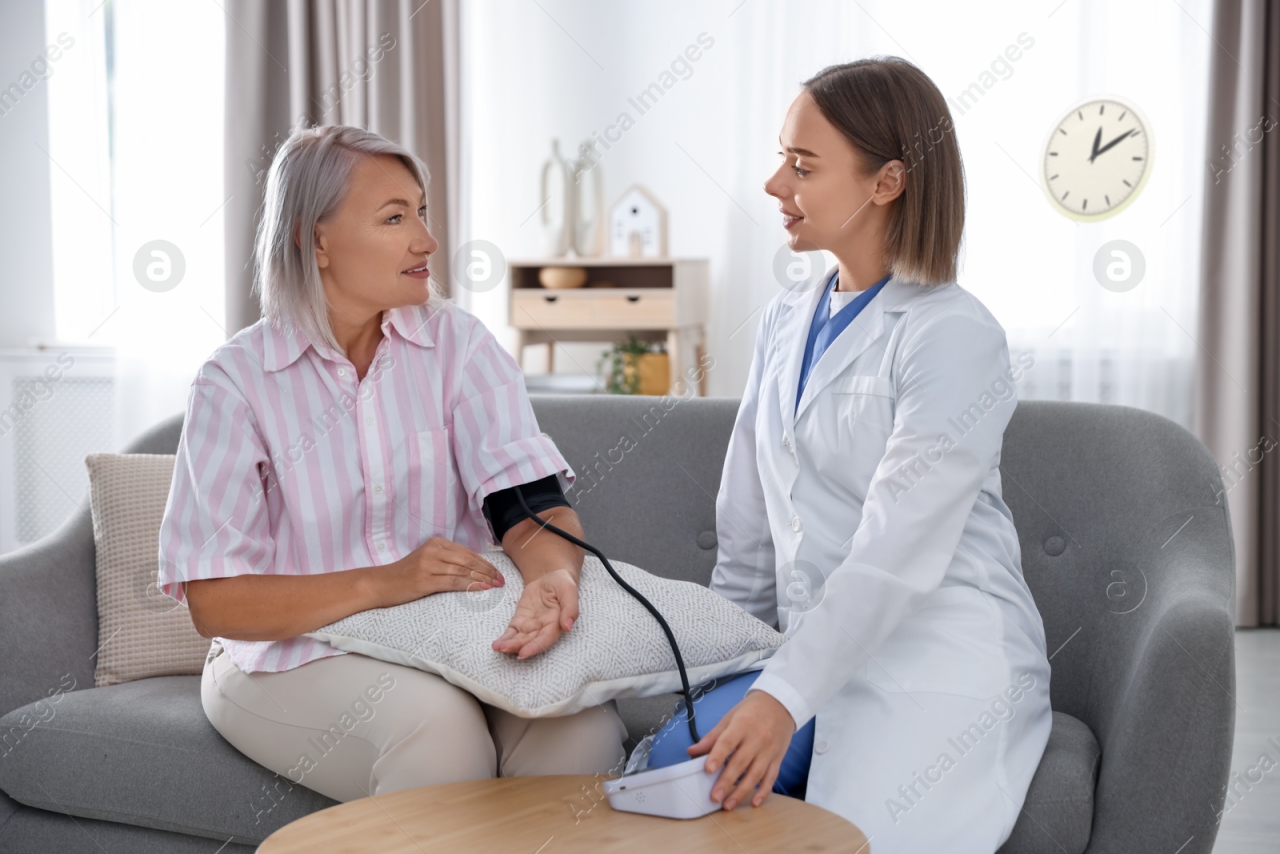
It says 12:09
